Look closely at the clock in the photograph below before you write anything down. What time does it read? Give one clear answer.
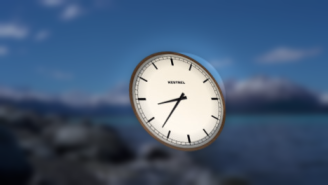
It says 8:37
